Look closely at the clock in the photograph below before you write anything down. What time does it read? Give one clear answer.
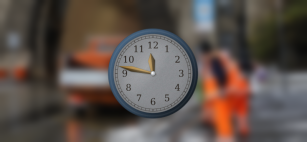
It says 11:47
